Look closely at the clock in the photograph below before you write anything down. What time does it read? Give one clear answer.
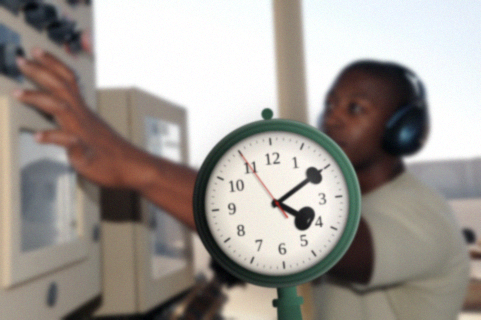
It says 4:09:55
